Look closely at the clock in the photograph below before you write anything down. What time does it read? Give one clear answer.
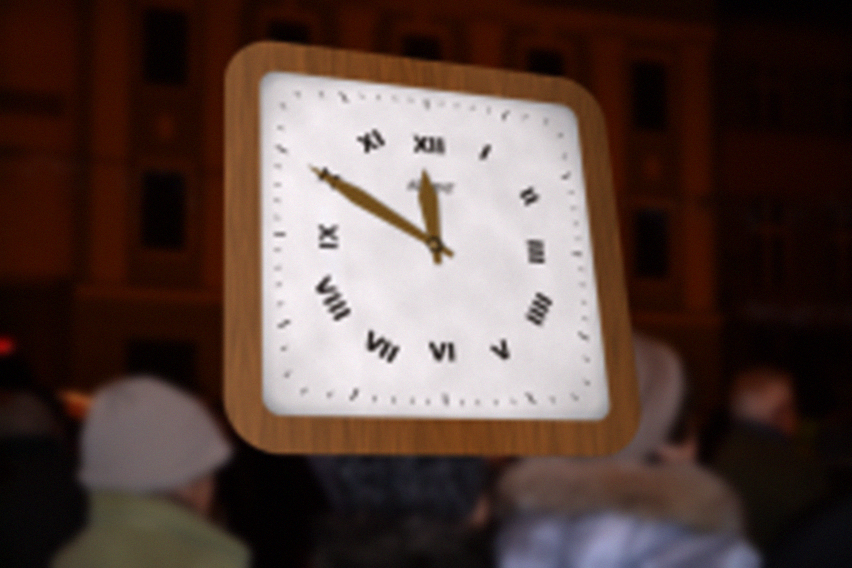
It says 11:50
